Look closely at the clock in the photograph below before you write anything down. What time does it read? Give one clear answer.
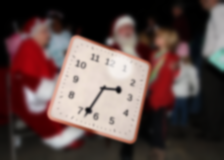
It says 2:33
